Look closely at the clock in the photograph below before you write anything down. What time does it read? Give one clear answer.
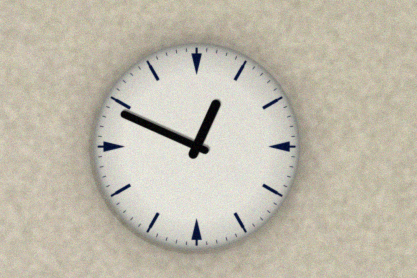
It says 12:49
